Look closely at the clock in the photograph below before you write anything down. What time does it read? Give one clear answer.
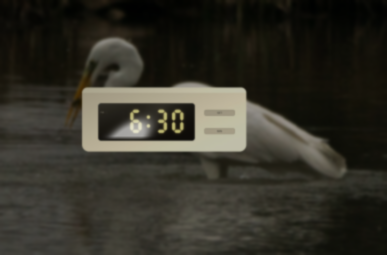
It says 6:30
